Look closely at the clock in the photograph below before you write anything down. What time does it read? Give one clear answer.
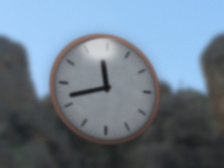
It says 11:42
